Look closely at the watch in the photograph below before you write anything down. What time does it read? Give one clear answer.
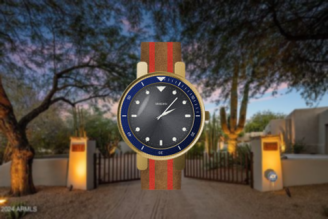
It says 2:07
